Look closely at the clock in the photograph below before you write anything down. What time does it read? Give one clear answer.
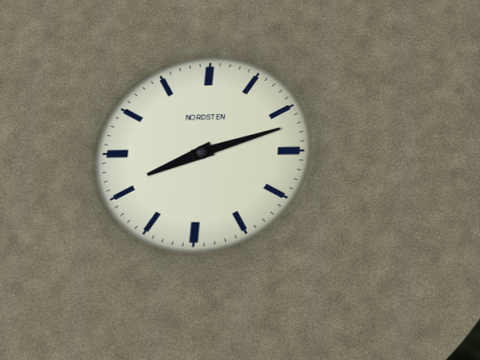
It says 8:12
